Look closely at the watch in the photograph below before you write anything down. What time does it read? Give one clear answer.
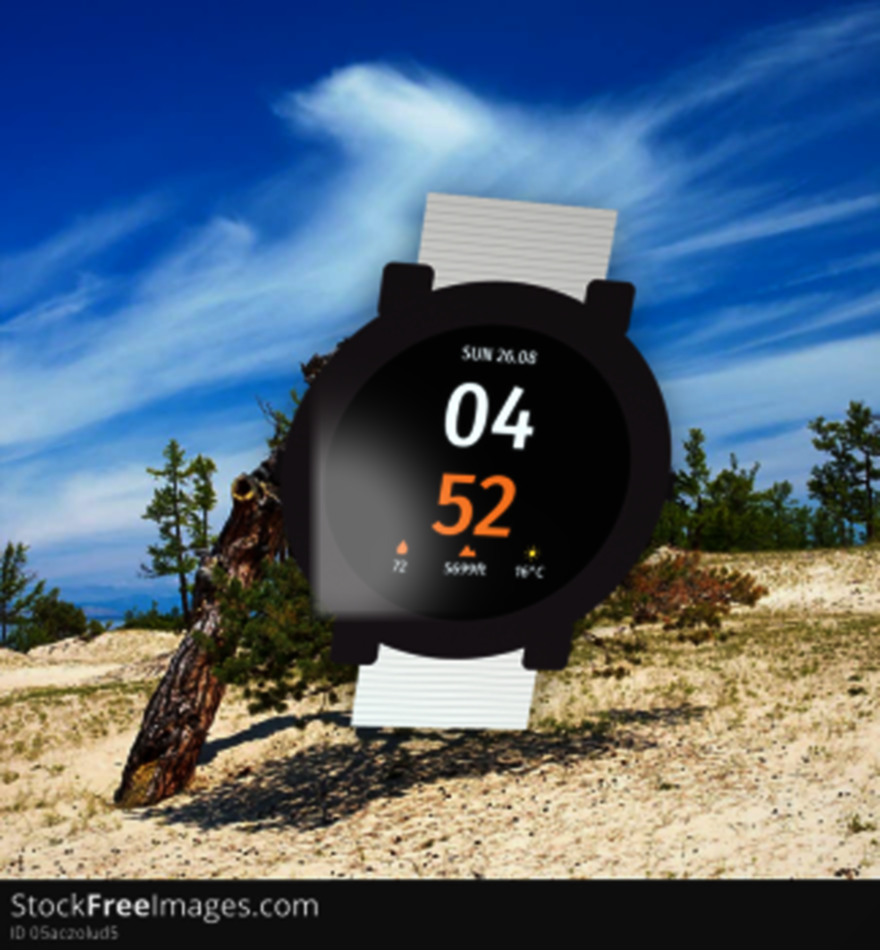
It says 4:52
